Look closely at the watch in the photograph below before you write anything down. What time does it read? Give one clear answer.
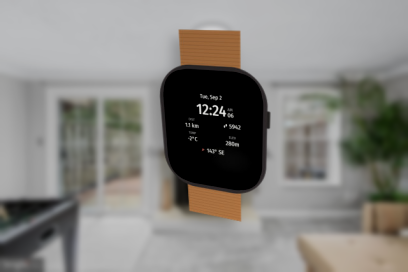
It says 12:24
